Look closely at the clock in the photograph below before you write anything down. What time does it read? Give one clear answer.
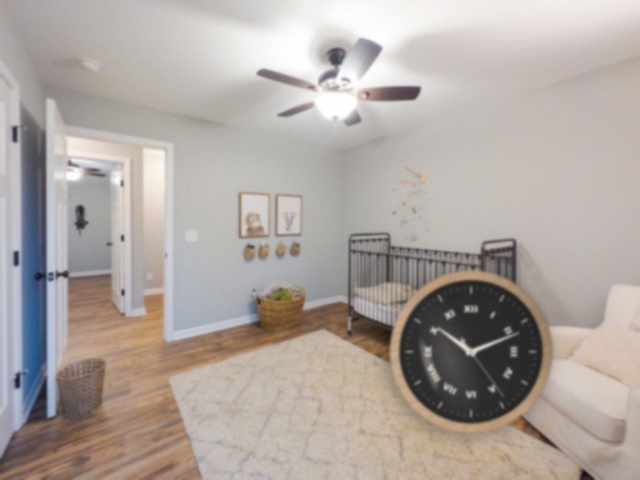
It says 10:11:24
